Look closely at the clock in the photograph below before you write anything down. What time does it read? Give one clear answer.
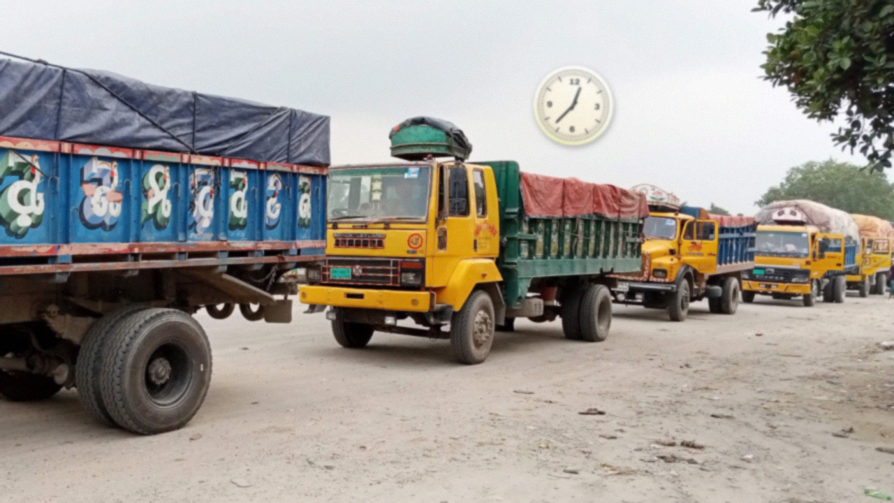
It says 12:37
